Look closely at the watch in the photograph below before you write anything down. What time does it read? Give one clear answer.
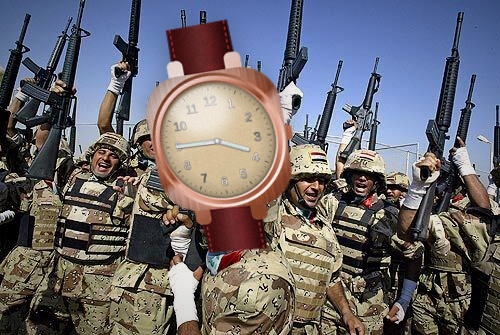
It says 3:45
